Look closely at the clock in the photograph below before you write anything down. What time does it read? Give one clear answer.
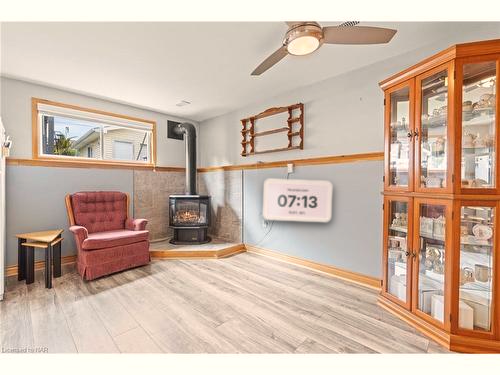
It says 7:13
